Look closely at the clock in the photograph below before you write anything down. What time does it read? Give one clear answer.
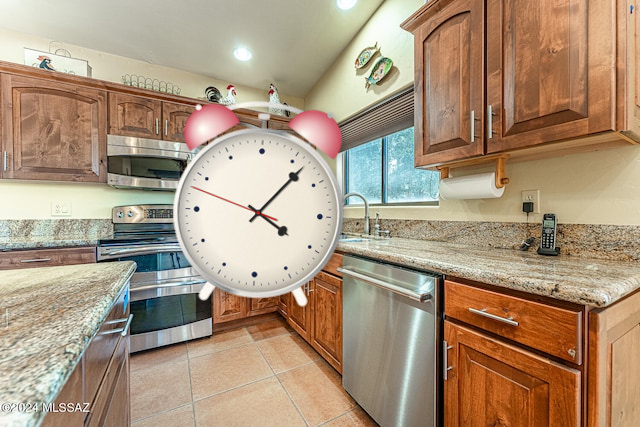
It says 4:06:48
